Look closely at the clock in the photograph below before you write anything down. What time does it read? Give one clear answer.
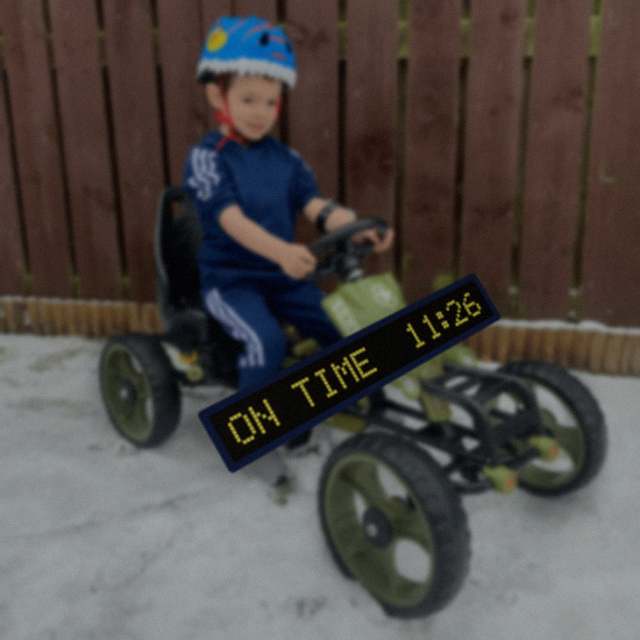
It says 11:26
